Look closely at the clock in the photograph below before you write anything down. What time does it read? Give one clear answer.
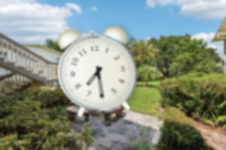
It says 7:30
